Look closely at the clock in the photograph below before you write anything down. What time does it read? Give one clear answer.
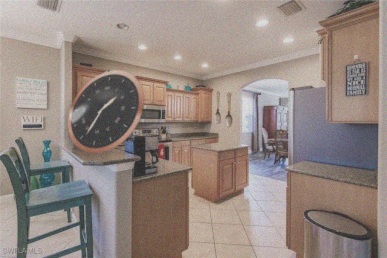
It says 1:34
